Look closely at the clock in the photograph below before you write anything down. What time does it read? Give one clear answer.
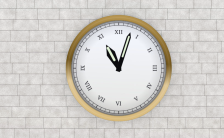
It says 11:03
